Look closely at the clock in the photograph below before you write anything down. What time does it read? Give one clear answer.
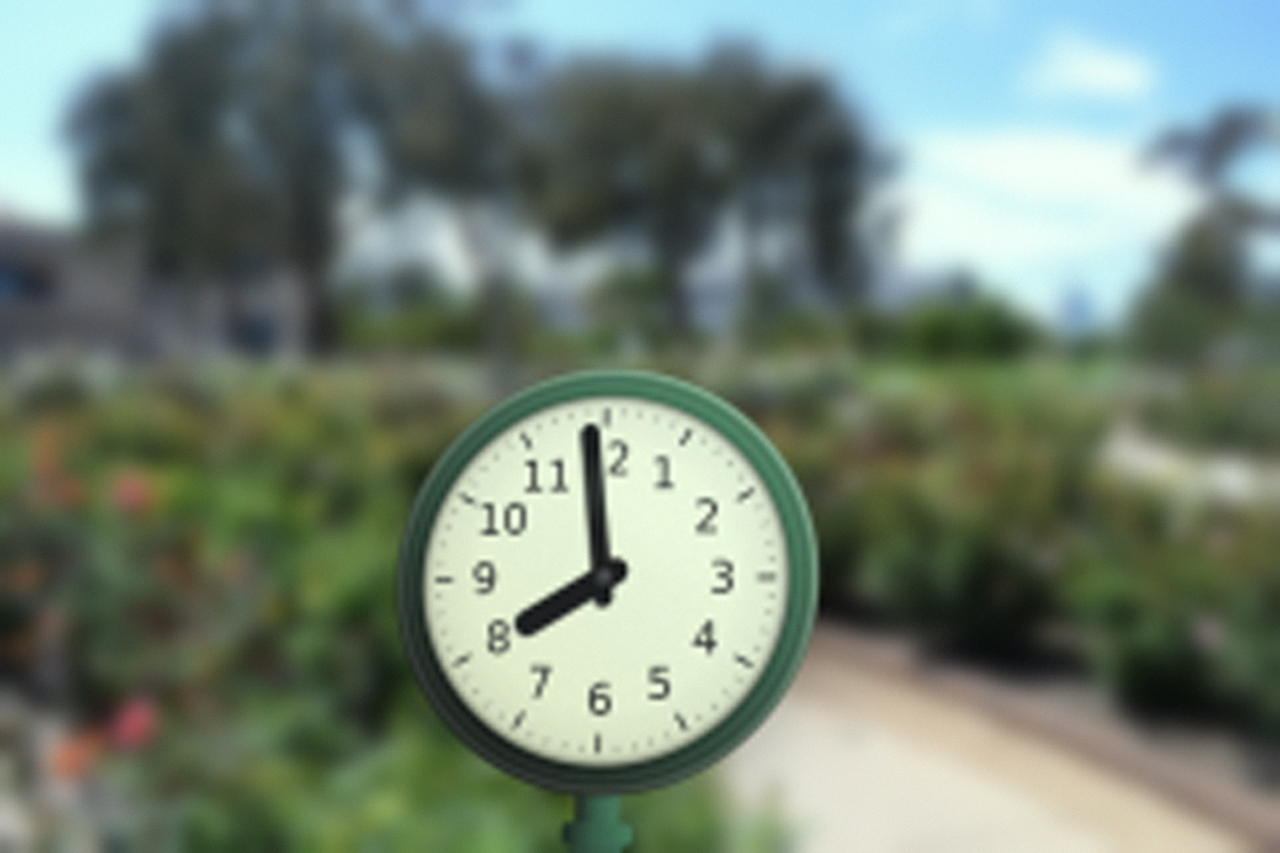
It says 7:59
